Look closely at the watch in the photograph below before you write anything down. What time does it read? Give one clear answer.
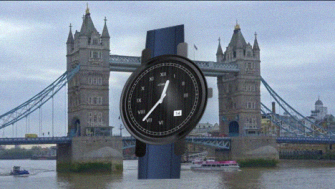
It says 12:37
